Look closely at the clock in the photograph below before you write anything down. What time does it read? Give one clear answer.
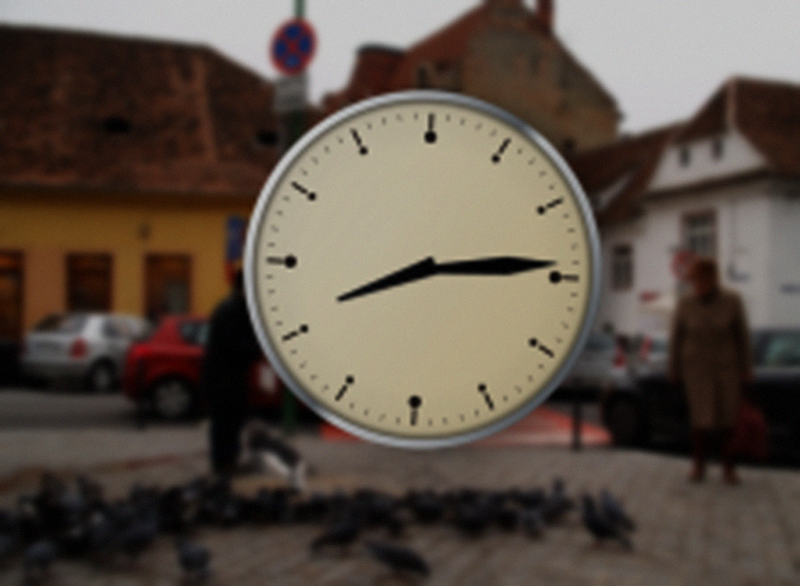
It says 8:14
